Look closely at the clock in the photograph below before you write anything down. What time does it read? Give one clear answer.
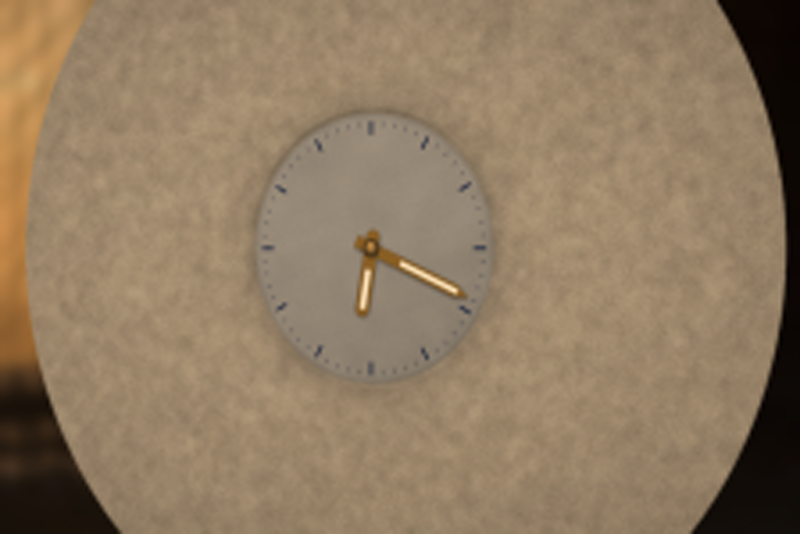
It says 6:19
